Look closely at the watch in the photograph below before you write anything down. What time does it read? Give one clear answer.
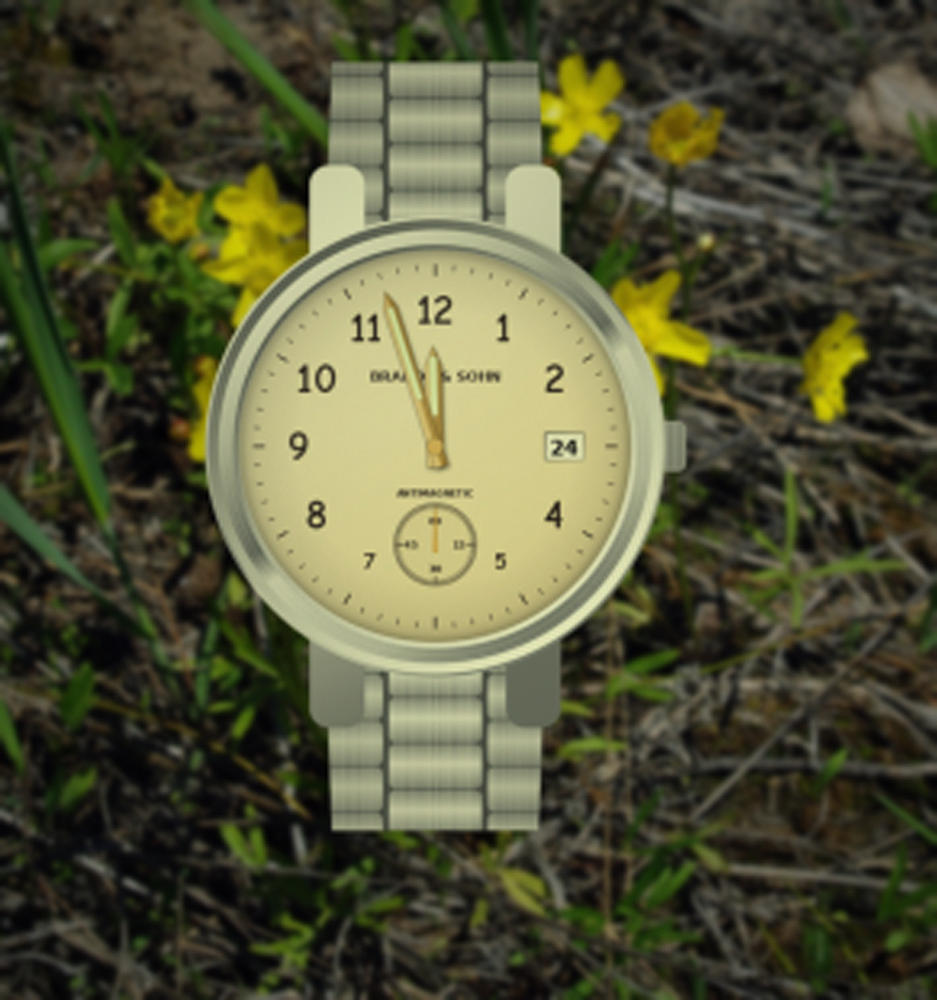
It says 11:57
